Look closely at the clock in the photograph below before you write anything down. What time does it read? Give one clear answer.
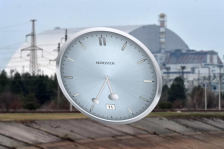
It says 5:35
